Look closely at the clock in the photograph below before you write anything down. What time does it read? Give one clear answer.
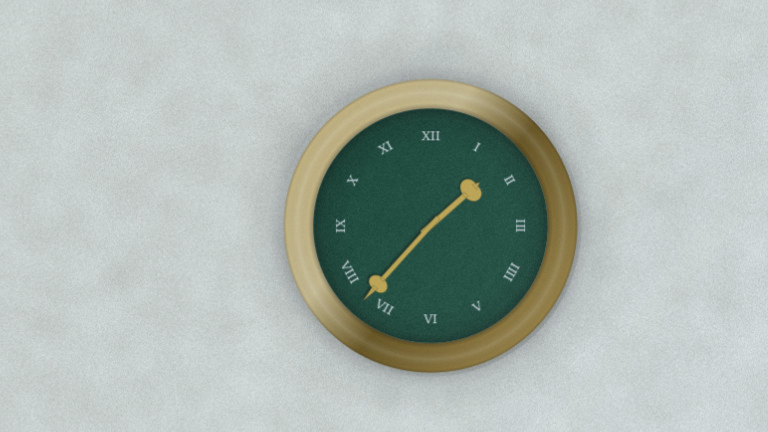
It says 1:37
